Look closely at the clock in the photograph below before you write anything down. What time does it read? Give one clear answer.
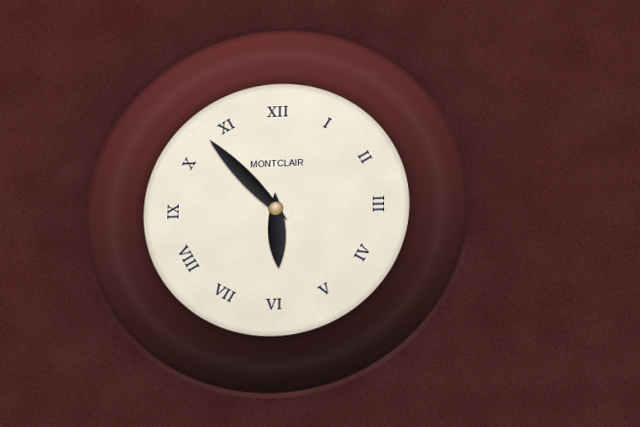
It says 5:53
